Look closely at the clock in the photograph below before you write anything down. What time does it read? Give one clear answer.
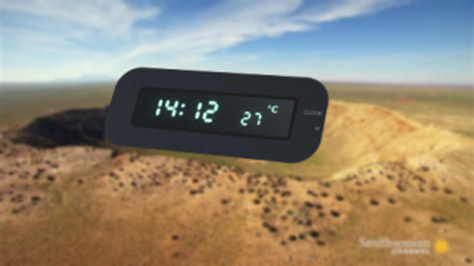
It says 14:12
